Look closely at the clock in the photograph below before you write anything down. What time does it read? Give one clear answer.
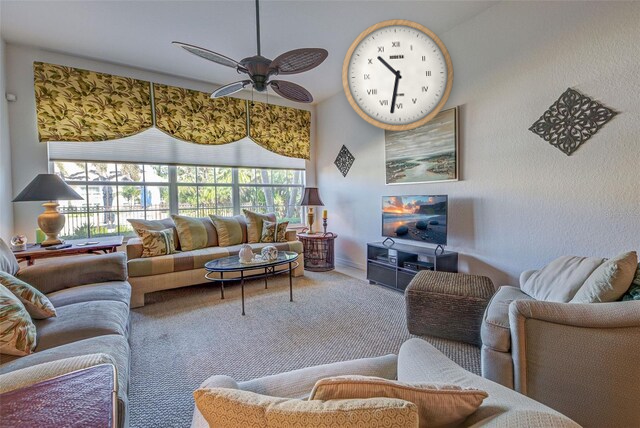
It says 10:32
